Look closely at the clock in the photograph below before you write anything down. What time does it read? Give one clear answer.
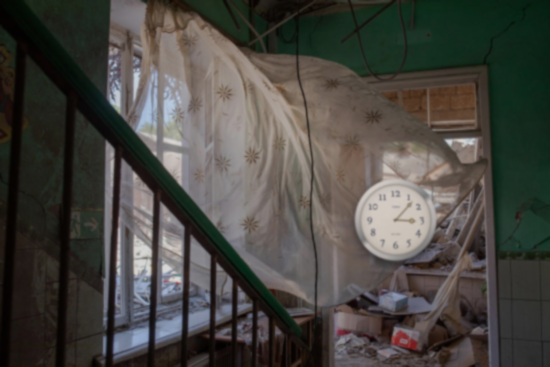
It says 3:07
